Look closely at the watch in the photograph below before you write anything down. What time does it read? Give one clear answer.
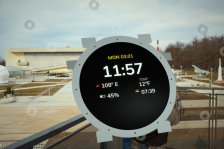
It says 11:57
